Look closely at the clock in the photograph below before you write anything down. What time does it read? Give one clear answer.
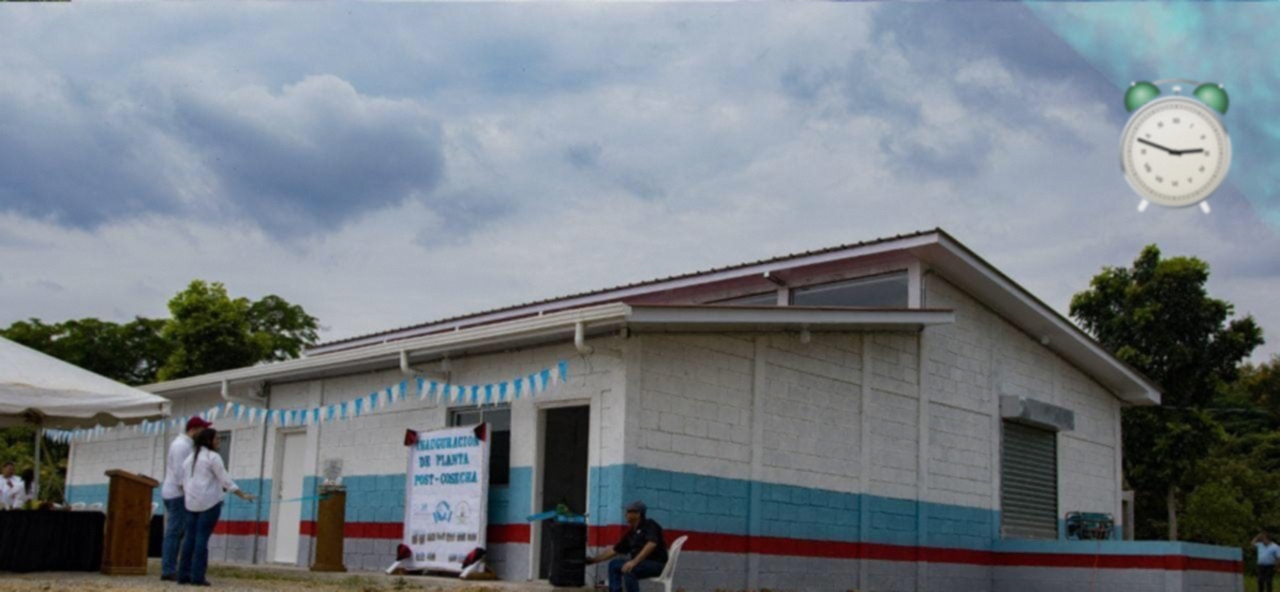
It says 2:48
